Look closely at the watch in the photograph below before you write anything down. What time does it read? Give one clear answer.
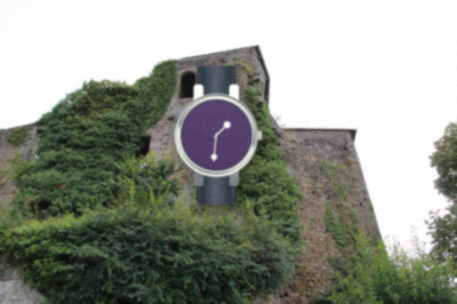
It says 1:31
